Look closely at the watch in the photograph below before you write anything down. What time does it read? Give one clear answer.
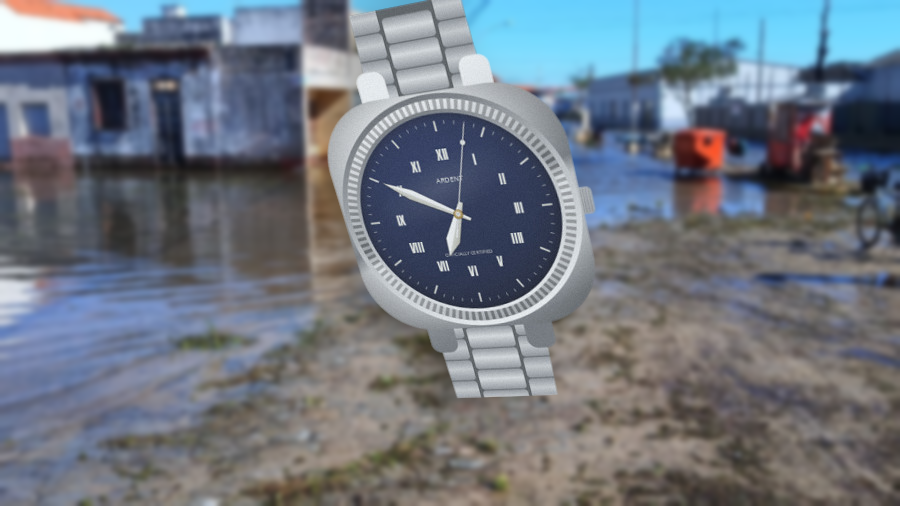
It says 6:50:03
